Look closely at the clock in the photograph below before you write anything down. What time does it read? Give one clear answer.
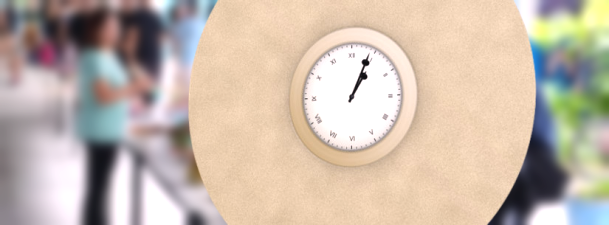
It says 1:04
